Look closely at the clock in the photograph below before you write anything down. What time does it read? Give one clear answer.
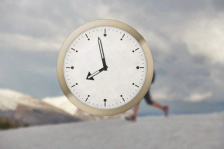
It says 7:58
